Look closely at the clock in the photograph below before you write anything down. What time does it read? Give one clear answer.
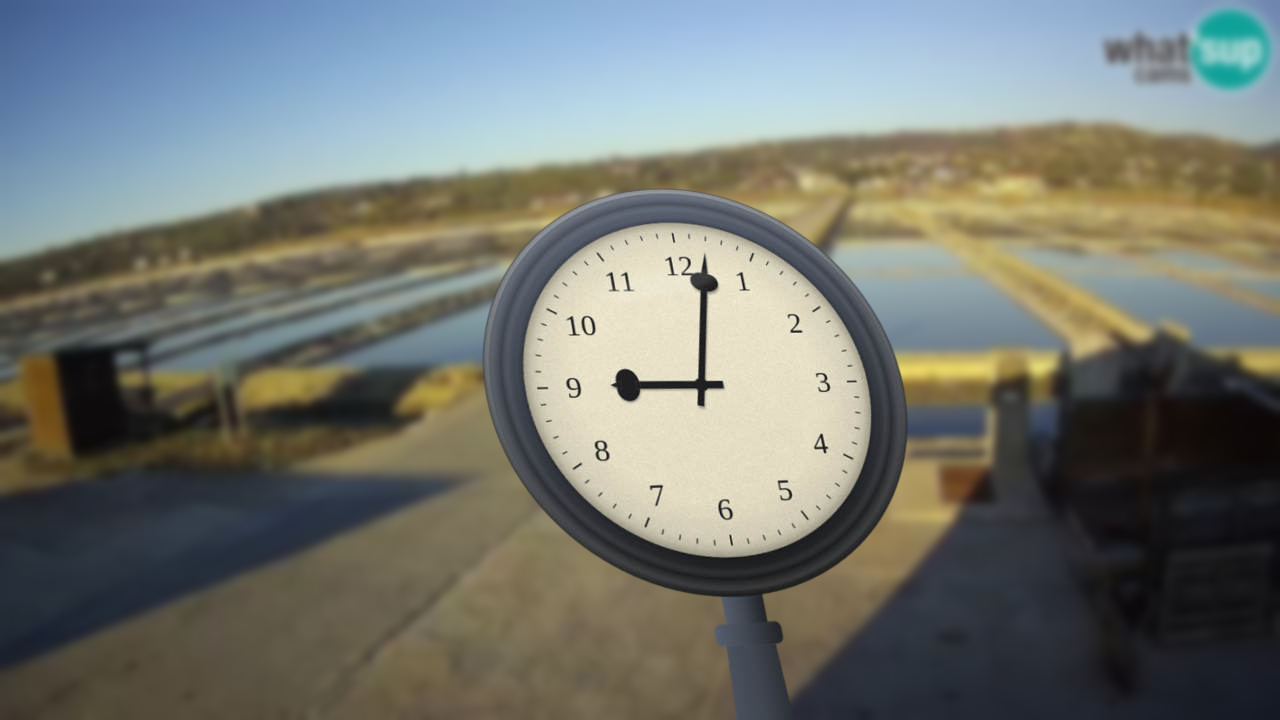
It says 9:02
